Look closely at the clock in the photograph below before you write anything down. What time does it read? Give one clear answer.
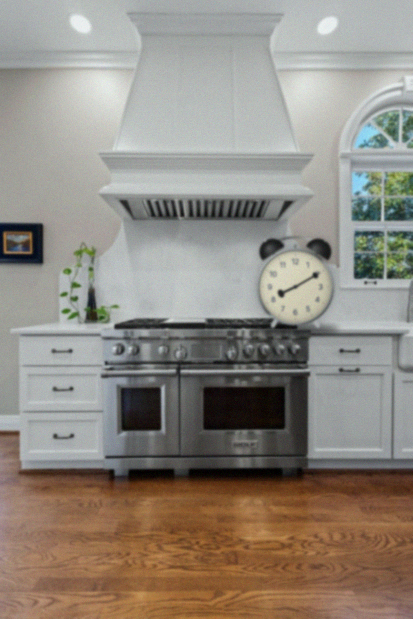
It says 8:10
